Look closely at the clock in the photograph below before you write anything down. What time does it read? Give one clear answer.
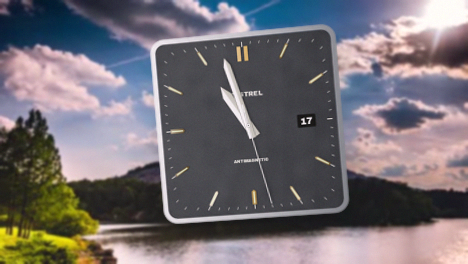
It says 10:57:28
